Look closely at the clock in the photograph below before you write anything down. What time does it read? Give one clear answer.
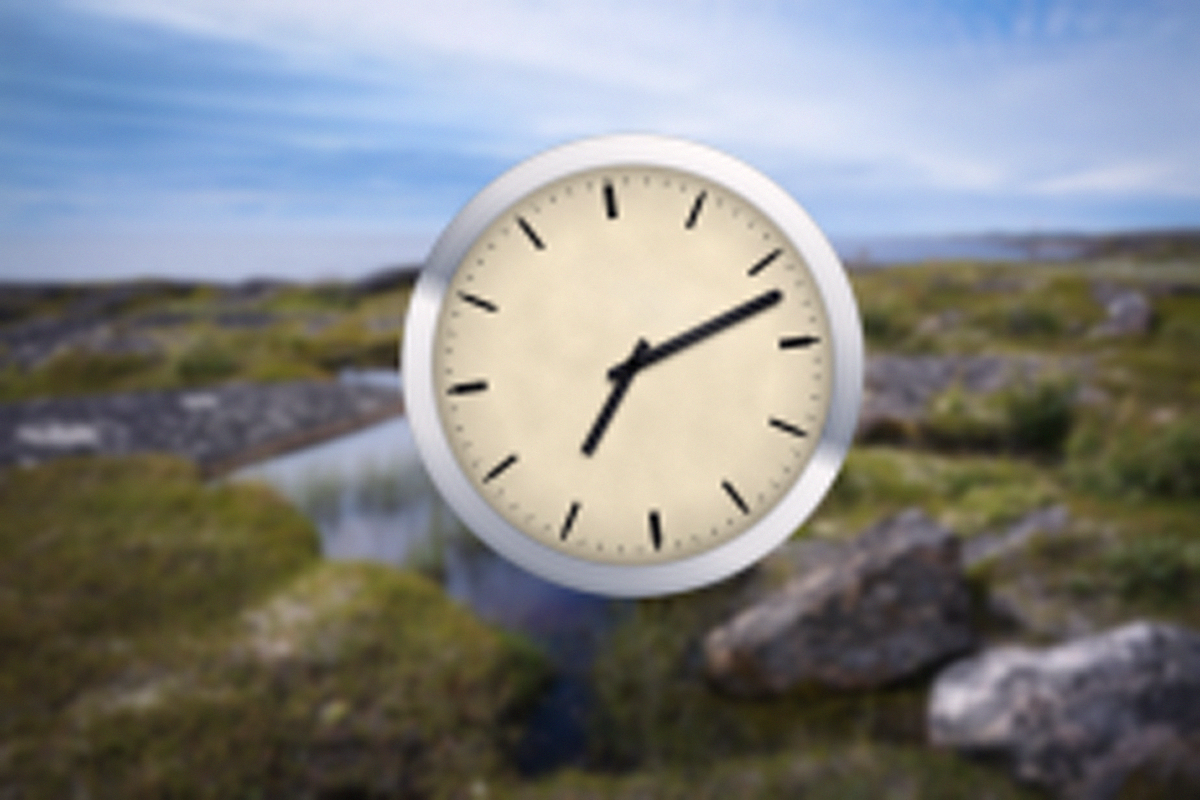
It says 7:12
